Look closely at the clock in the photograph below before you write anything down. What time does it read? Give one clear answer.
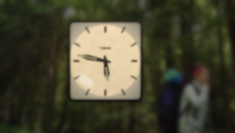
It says 5:47
